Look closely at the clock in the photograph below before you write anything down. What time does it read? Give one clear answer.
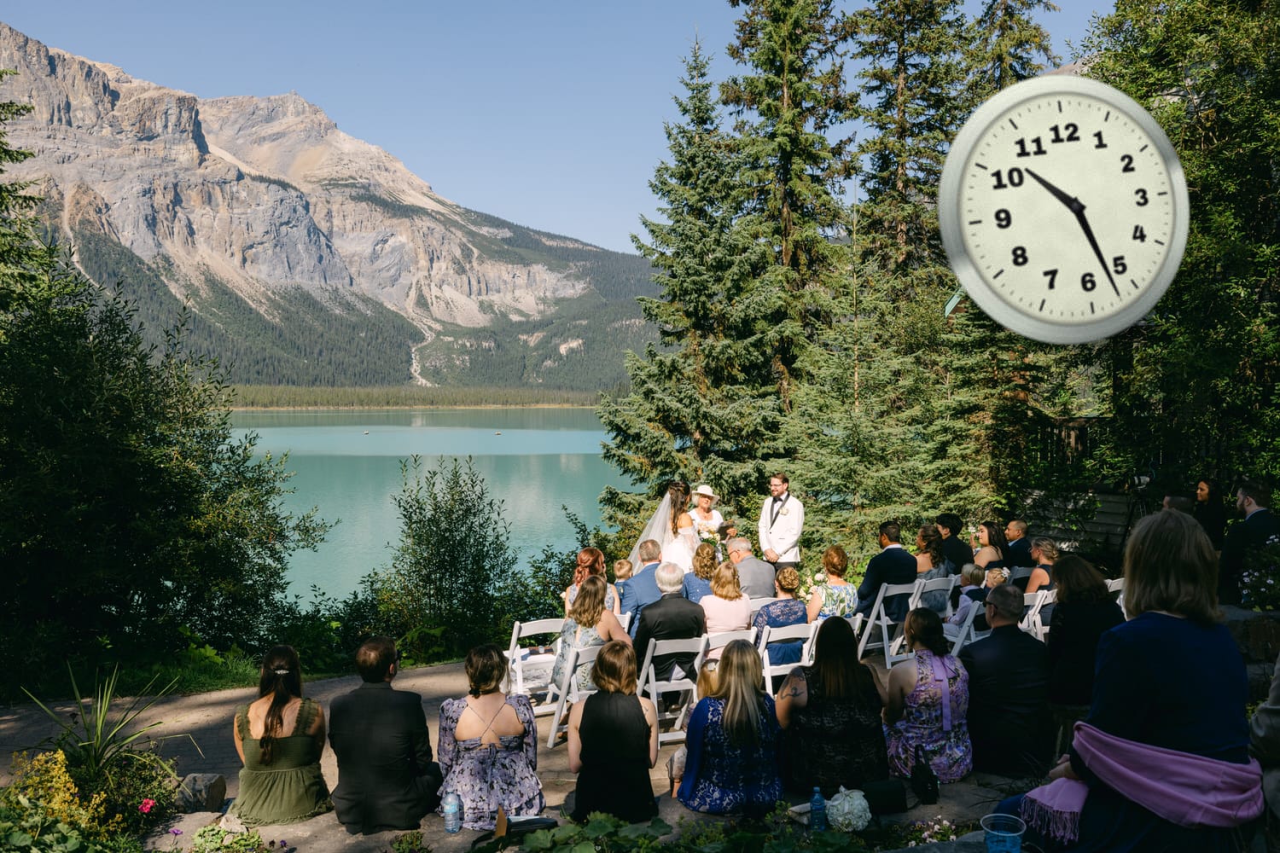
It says 10:27
